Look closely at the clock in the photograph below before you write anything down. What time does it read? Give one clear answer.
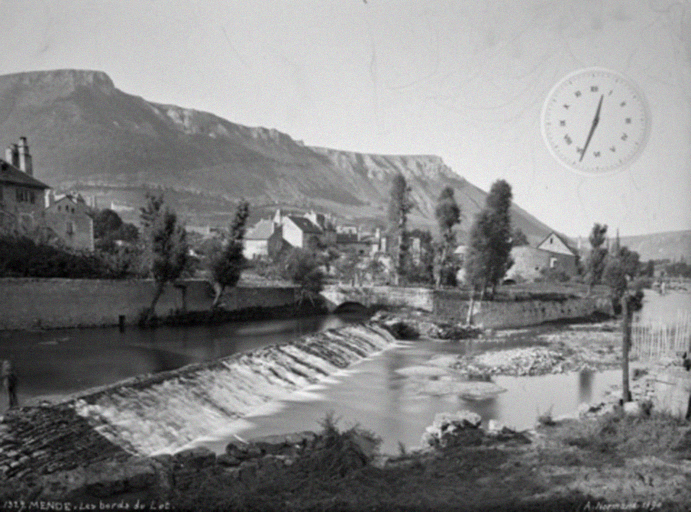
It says 12:34
